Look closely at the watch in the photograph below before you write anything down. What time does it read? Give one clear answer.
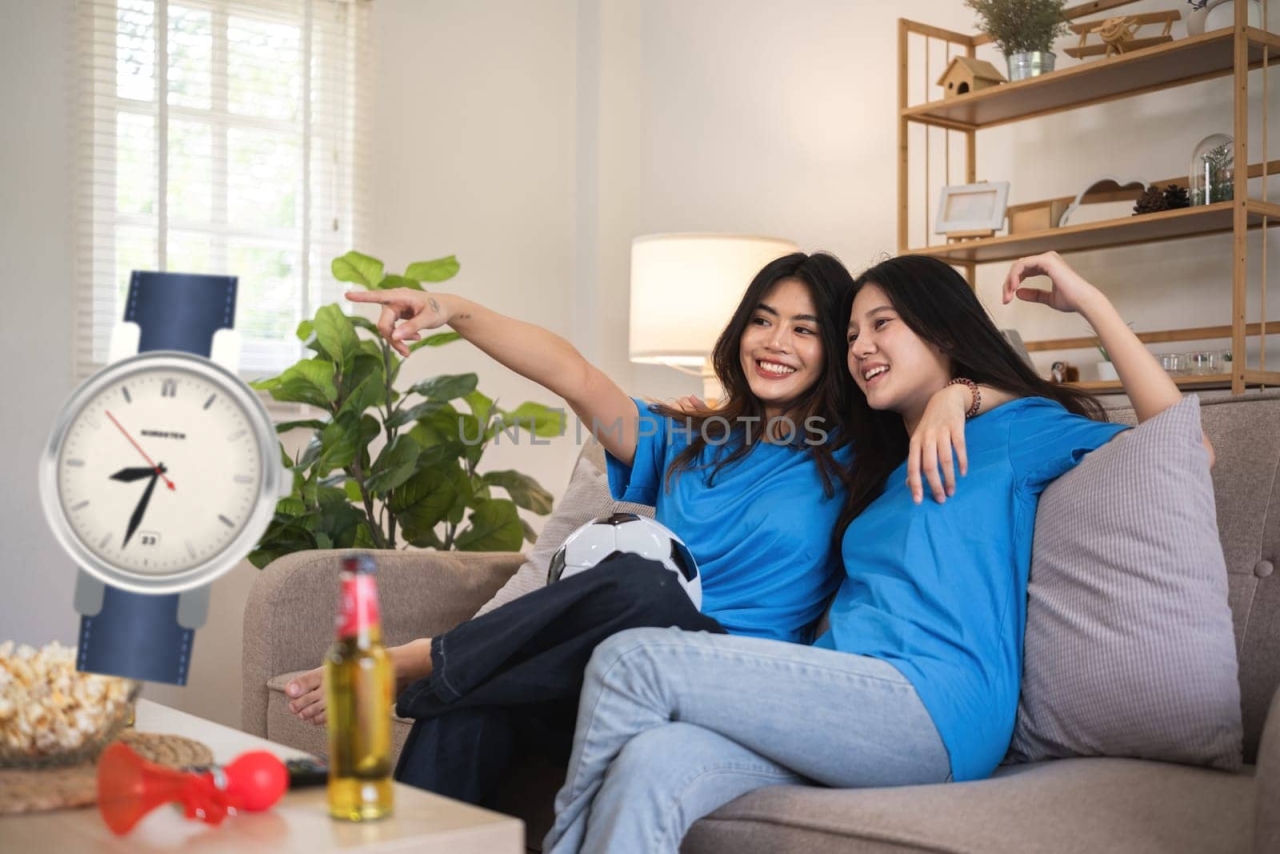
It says 8:32:52
